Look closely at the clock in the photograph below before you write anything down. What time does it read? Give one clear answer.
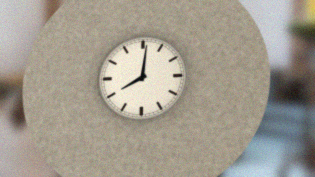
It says 8:01
